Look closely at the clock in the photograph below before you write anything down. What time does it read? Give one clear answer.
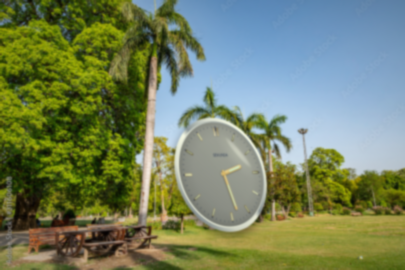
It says 2:28
